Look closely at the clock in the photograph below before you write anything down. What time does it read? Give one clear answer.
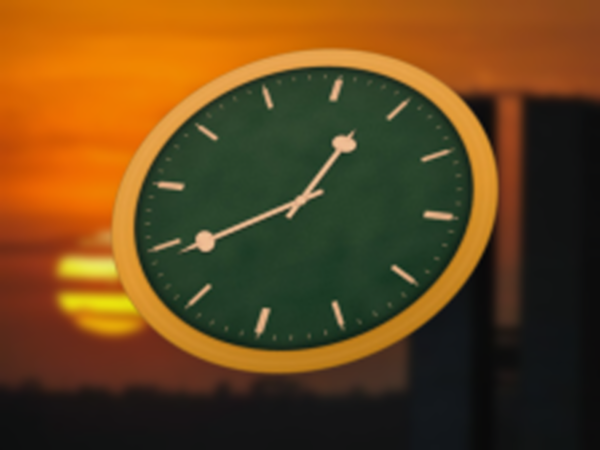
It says 12:39
